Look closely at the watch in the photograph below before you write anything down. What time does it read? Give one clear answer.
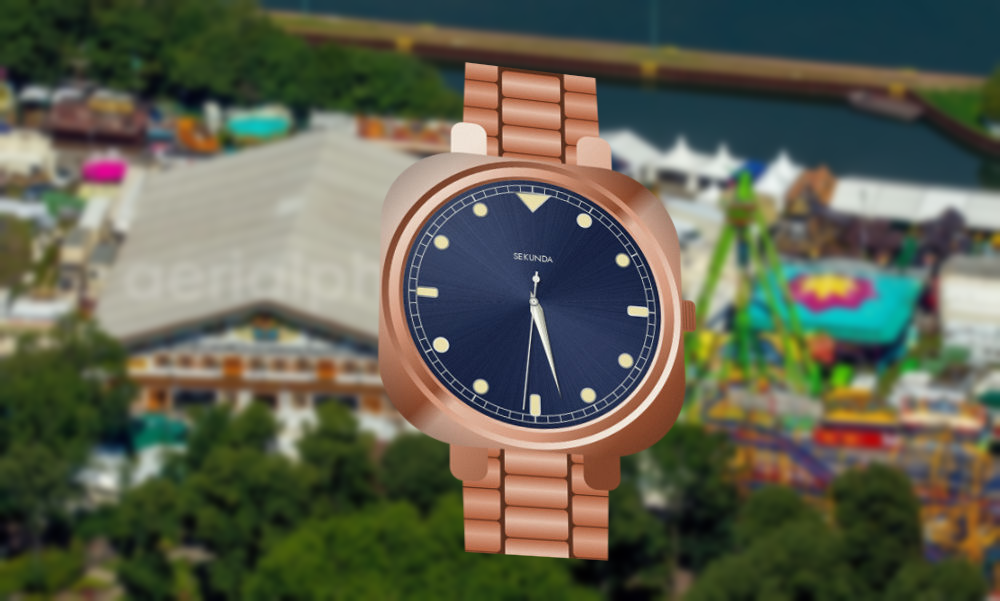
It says 5:27:31
